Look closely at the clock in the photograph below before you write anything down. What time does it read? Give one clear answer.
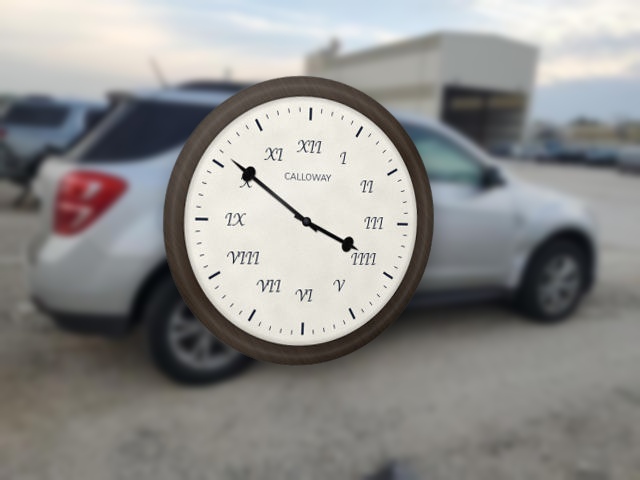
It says 3:51
